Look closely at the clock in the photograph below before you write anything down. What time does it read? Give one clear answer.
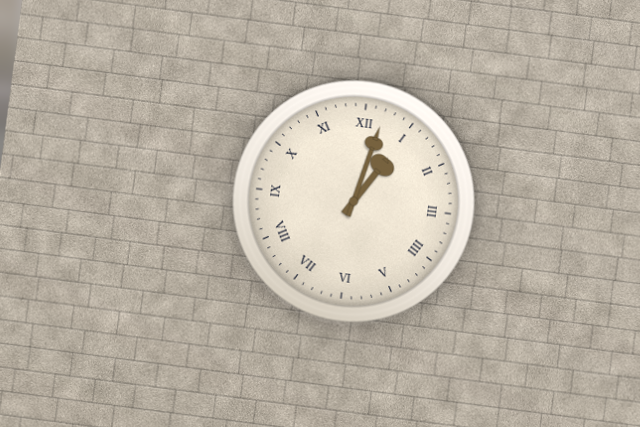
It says 1:02
